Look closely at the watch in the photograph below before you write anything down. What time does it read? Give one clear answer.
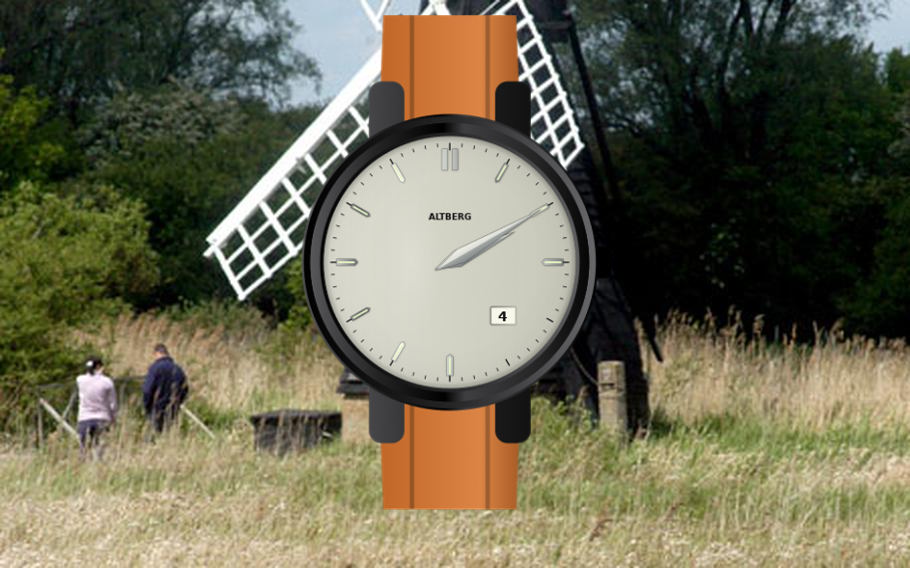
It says 2:10
